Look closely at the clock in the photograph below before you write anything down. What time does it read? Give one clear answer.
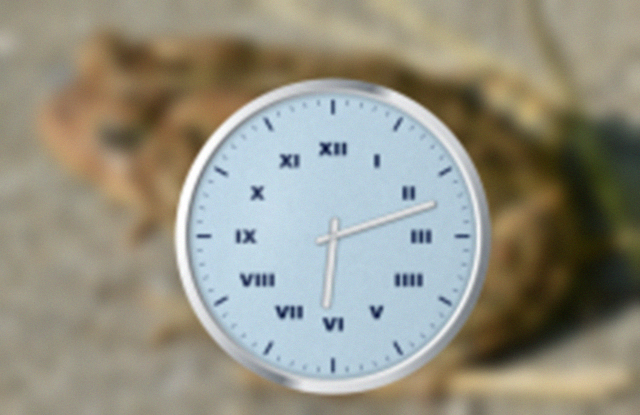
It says 6:12
